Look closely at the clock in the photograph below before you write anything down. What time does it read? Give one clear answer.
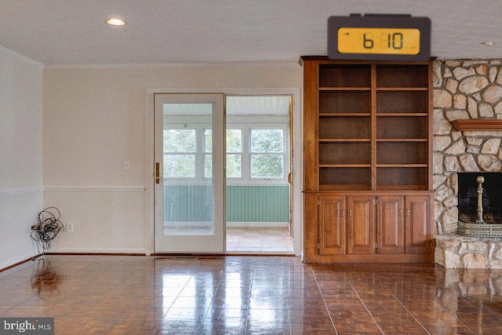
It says 6:10
